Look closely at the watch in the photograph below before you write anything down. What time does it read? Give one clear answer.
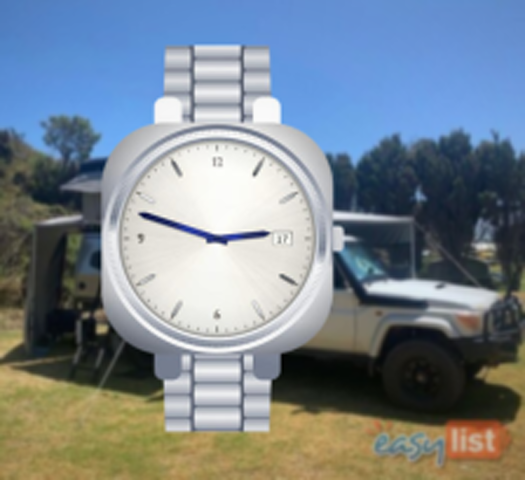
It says 2:48
